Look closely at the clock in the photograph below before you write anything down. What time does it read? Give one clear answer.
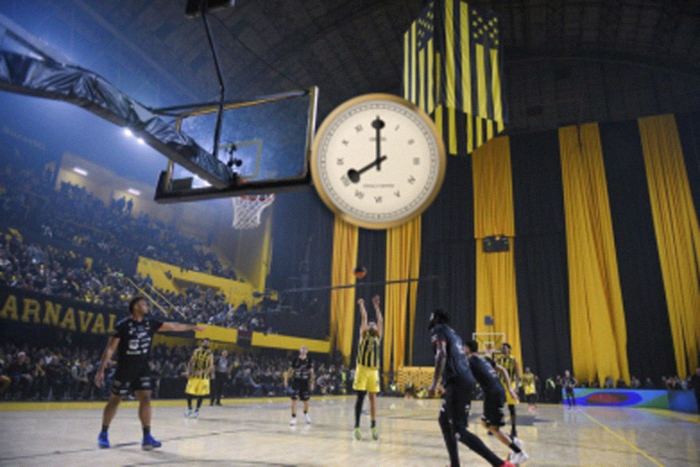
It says 8:00
